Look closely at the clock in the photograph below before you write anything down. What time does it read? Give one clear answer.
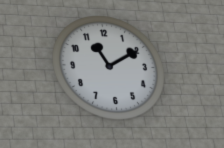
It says 11:10
